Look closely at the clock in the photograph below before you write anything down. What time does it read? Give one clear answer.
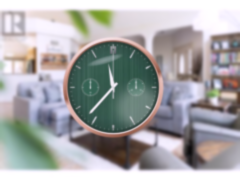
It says 11:37
